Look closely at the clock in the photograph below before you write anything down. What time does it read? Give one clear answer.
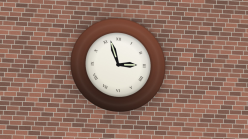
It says 2:57
